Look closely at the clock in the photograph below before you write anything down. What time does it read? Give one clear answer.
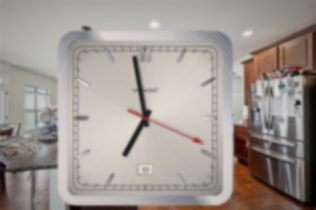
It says 6:58:19
